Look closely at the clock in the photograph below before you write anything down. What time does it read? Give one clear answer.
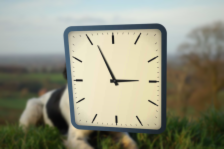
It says 2:56
